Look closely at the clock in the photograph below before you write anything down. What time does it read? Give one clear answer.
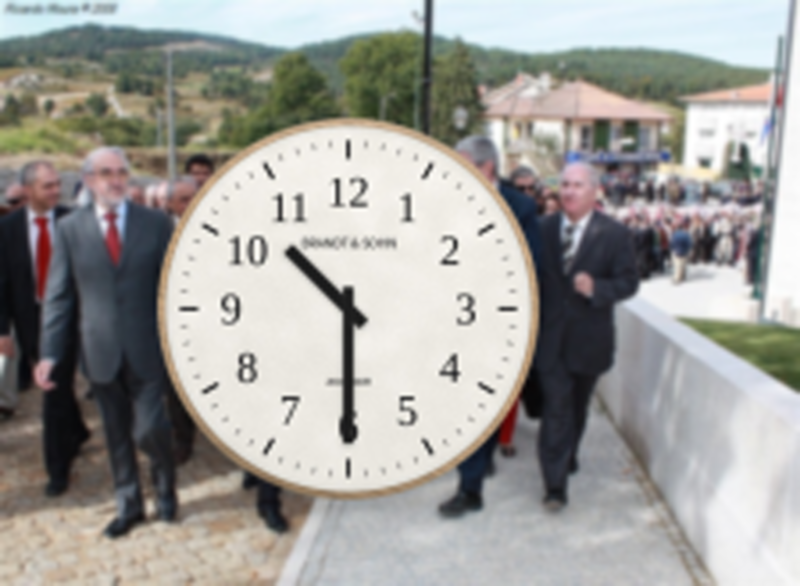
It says 10:30
